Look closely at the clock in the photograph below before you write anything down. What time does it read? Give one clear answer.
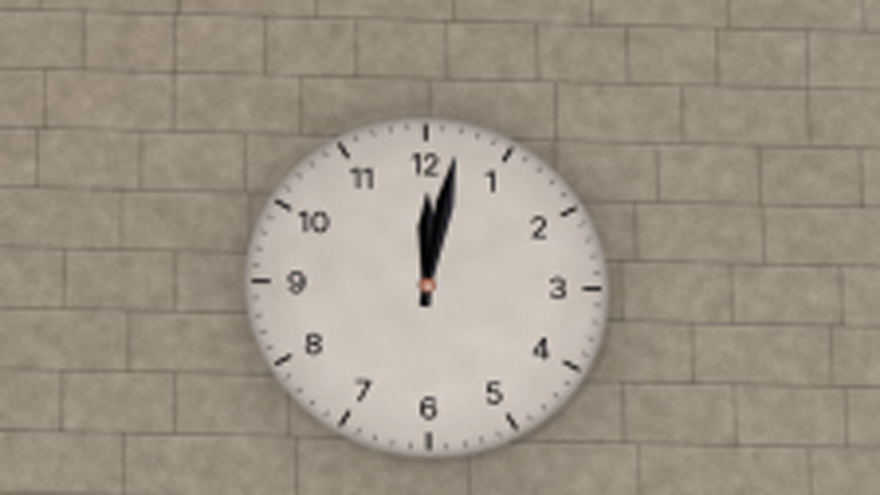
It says 12:02
